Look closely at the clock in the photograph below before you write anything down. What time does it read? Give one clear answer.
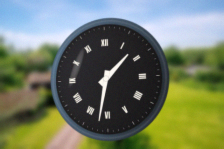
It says 1:32
